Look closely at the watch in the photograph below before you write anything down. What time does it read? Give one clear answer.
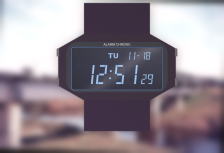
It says 12:51:29
